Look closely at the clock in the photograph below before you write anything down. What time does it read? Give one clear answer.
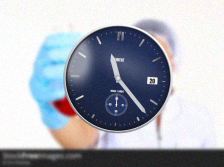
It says 11:23
